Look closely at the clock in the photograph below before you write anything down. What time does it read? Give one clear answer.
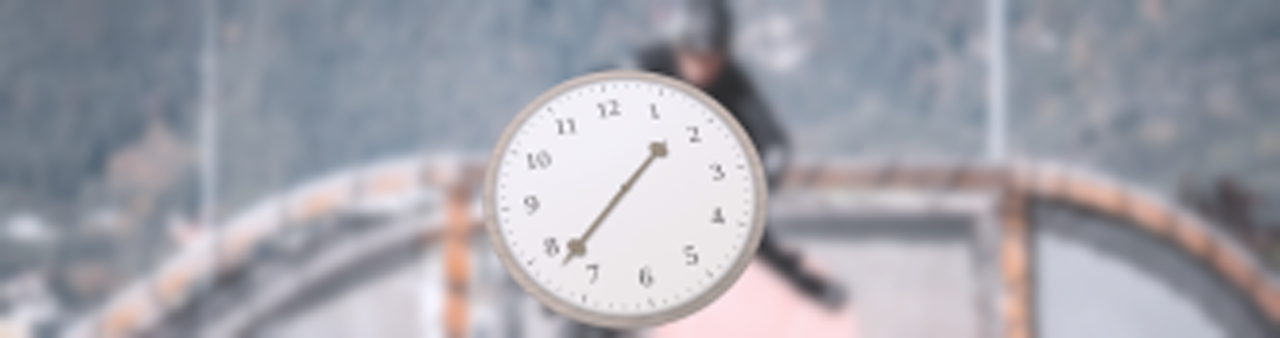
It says 1:38
